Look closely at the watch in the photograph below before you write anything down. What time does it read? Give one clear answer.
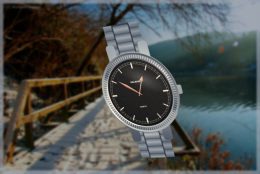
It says 12:51
